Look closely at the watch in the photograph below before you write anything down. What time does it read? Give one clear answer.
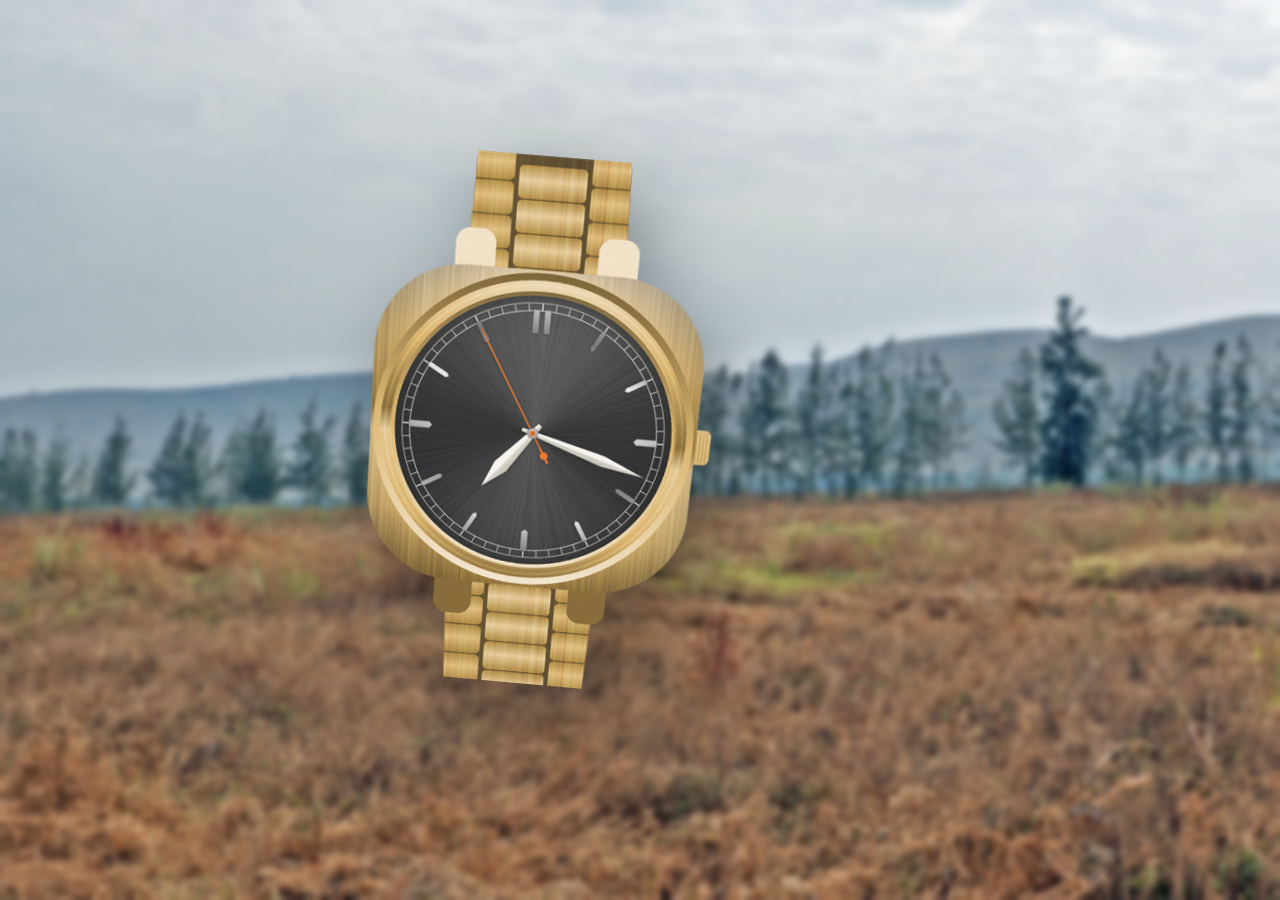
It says 7:17:55
